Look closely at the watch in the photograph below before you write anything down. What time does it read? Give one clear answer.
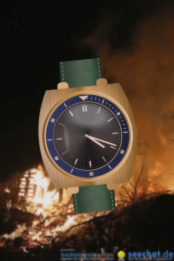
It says 4:19
